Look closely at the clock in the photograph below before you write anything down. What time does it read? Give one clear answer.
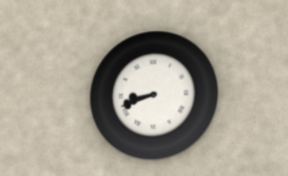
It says 8:42
